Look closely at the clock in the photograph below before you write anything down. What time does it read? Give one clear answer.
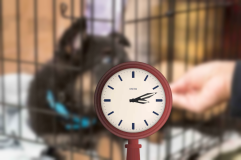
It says 3:12
